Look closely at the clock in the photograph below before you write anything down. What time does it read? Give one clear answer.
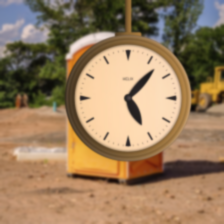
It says 5:07
